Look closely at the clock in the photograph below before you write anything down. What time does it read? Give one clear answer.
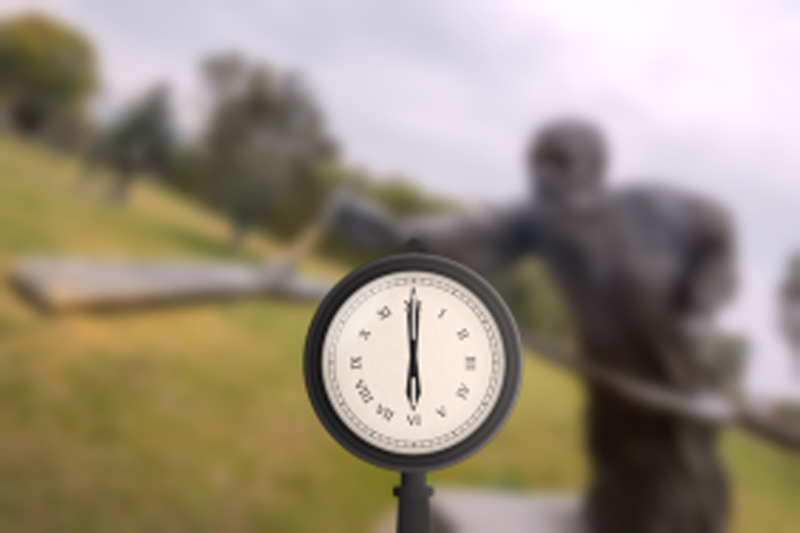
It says 6:00
